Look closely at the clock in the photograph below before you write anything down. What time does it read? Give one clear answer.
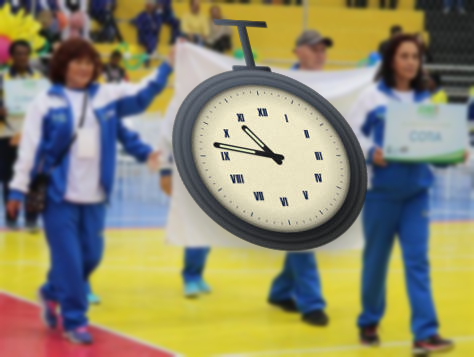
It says 10:47
